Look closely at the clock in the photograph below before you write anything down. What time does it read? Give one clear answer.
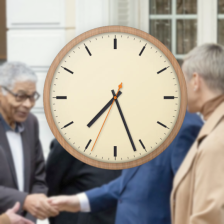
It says 7:26:34
